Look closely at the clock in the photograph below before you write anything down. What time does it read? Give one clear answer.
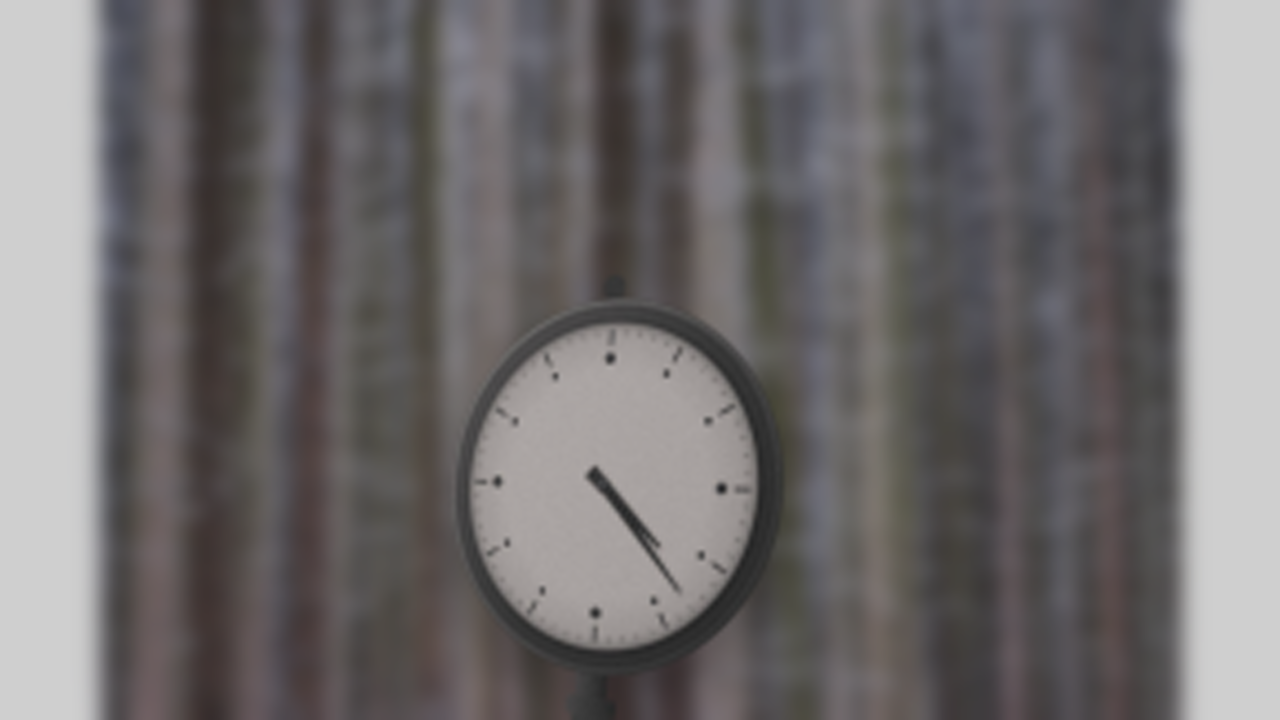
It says 4:23
